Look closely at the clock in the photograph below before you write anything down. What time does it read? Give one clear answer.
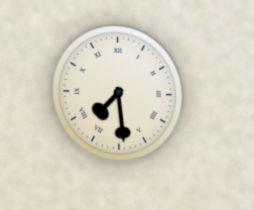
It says 7:29
